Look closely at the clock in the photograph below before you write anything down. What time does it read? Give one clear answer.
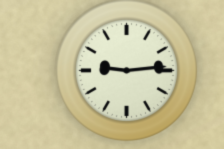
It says 9:14
